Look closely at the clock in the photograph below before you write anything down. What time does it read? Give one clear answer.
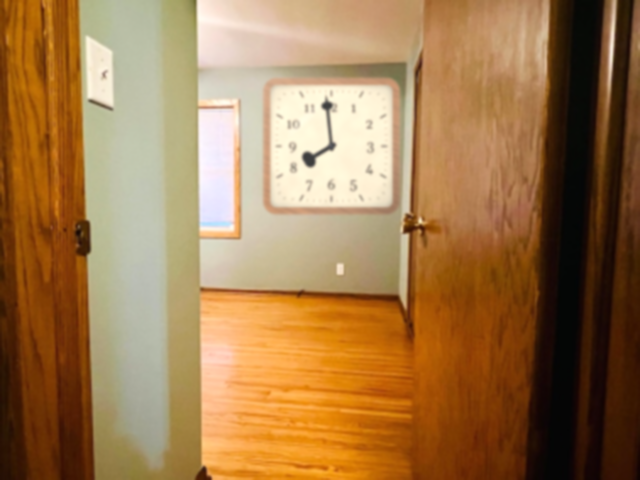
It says 7:59
